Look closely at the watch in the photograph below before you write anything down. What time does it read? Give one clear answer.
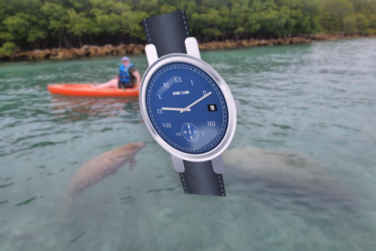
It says 9:11
